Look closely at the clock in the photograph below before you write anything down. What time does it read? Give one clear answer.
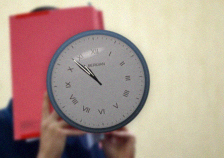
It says 10:53
